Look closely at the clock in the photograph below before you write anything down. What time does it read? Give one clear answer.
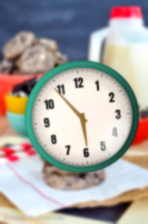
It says 5:54
